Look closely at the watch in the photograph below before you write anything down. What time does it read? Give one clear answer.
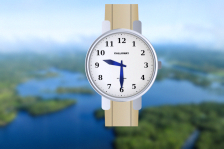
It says 9:30
